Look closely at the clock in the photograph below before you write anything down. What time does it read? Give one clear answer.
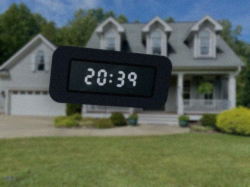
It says 20:39
